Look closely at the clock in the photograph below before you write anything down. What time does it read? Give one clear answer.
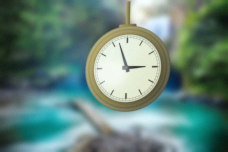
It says 2:57
